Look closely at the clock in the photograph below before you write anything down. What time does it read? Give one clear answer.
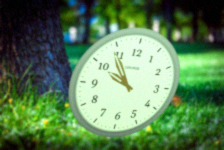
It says 9:54
